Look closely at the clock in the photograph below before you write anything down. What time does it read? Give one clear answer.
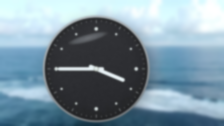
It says 3:45
